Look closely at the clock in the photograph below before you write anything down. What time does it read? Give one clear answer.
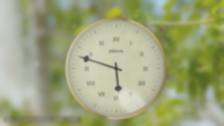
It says 5:48
